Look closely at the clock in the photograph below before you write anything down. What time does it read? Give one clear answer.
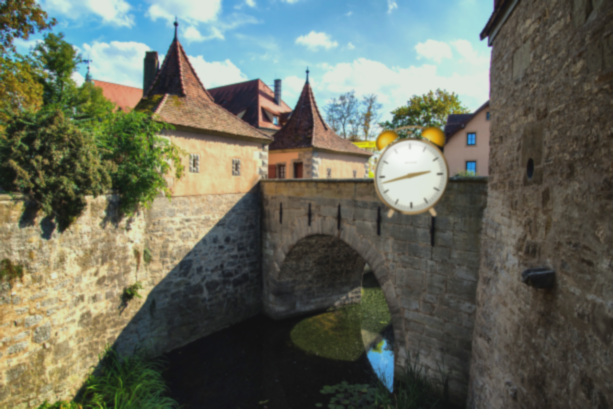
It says 2:43
